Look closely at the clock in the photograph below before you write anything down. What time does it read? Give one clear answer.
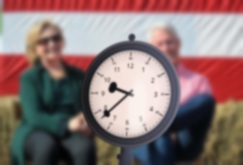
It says 9:38
